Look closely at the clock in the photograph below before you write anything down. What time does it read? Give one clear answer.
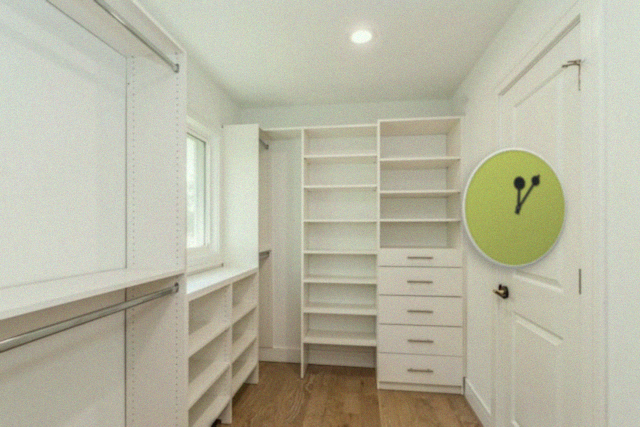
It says 12:06
